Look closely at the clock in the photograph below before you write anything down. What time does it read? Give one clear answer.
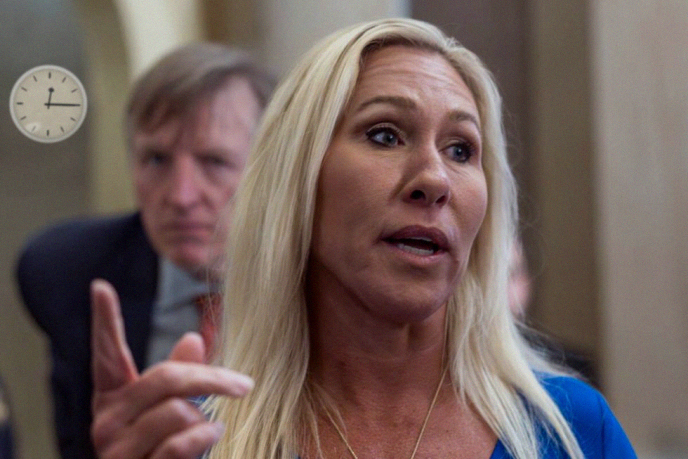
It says 12:15
